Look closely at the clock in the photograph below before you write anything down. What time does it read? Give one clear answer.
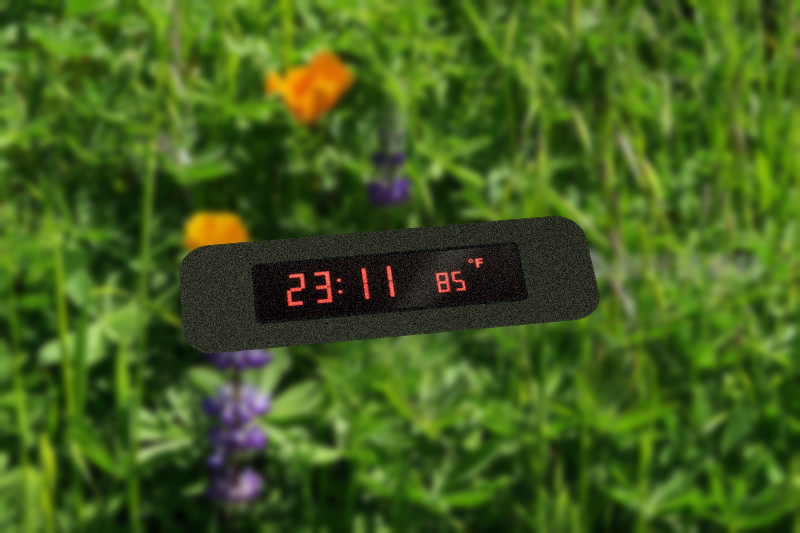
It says 23:11
